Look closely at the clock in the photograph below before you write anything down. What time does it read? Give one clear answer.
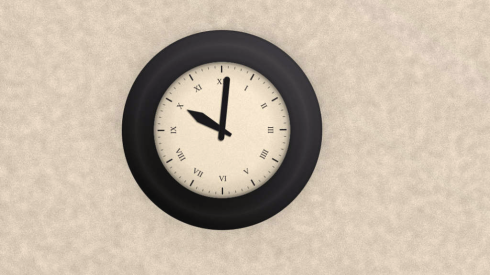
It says 10:01
